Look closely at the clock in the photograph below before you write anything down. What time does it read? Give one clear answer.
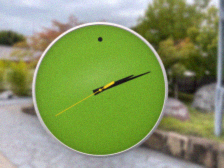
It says 2:11:40
